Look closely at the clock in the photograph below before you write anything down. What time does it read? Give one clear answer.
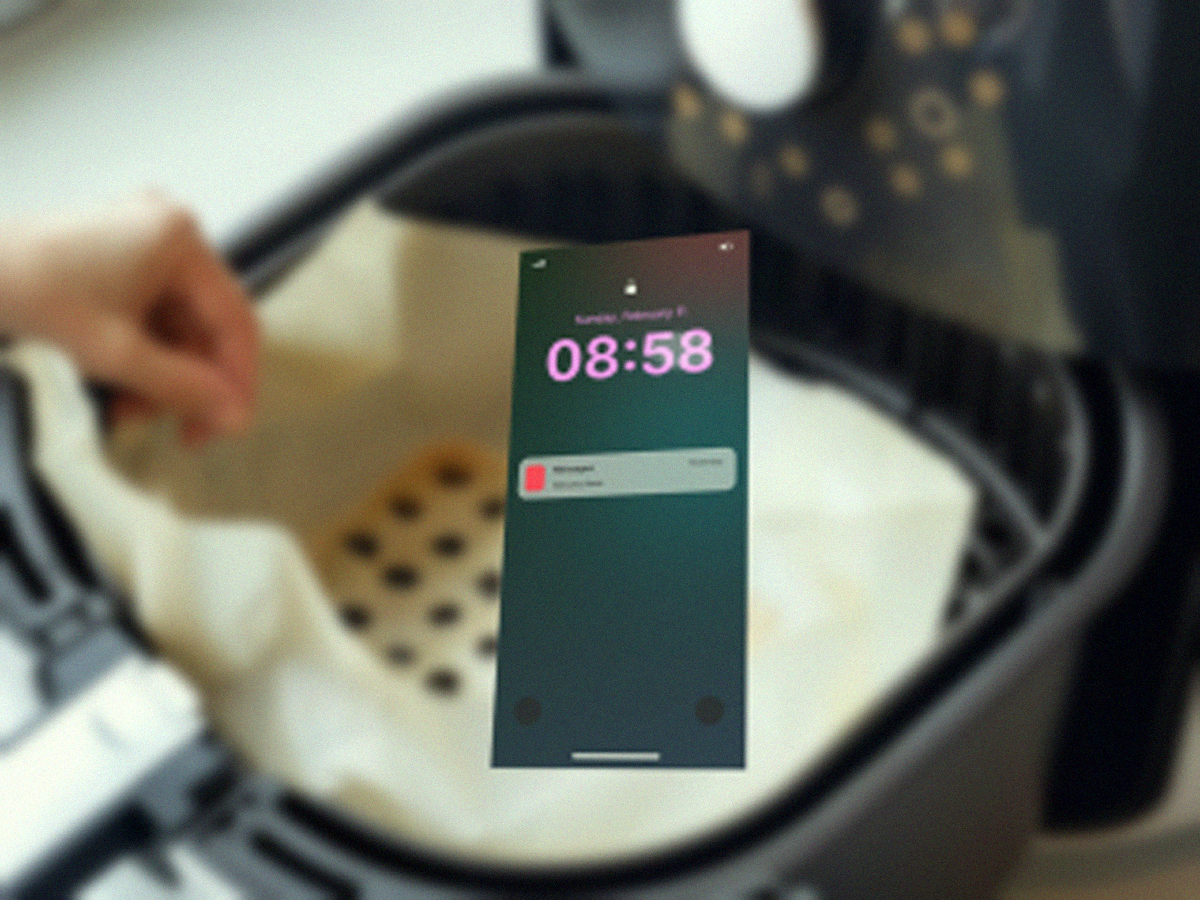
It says 8:58
